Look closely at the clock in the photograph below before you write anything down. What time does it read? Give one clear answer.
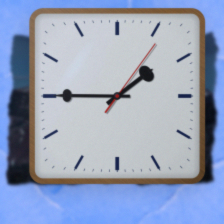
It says 1:45:06
